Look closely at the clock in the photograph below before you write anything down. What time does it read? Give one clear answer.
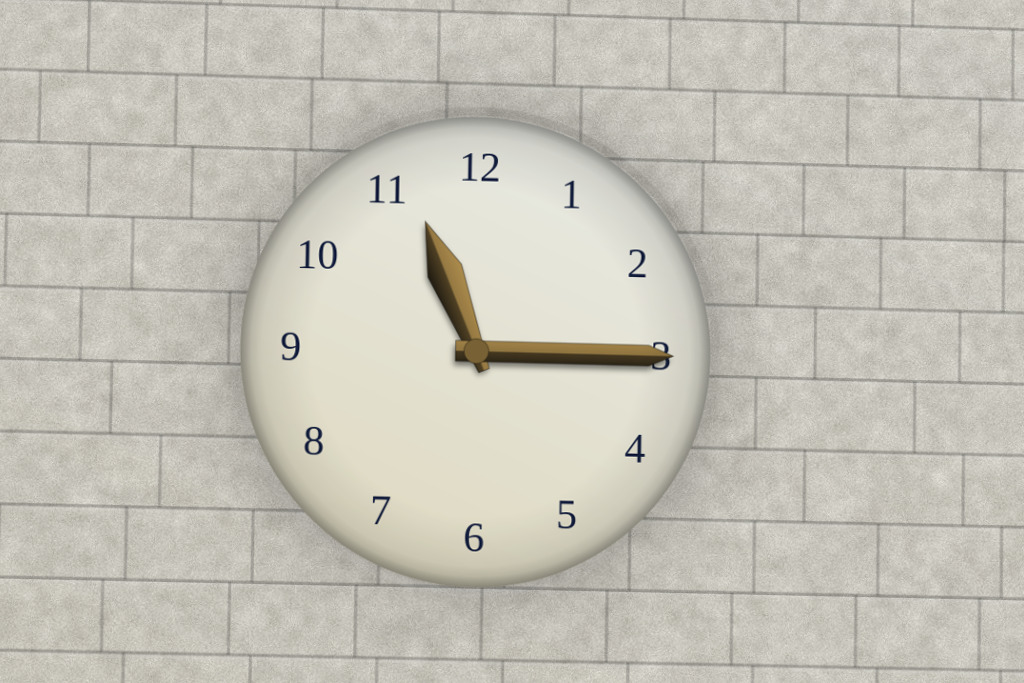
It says 11:15
